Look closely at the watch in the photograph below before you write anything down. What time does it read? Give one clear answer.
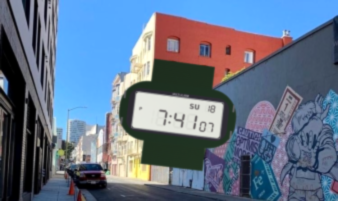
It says 7:41:07
